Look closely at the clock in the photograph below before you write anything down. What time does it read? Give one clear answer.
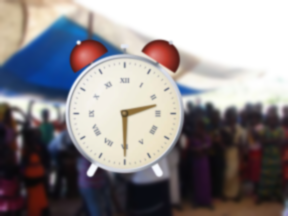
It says 2:30
